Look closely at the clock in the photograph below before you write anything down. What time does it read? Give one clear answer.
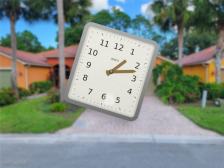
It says 1:12
